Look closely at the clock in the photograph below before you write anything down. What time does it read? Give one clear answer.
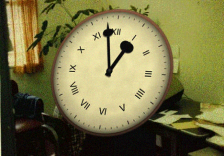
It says 12:58
